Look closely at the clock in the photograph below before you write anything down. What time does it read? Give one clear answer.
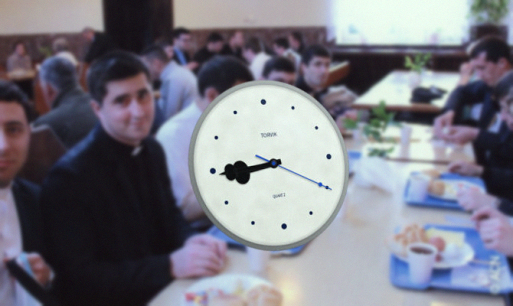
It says 8:44:20
